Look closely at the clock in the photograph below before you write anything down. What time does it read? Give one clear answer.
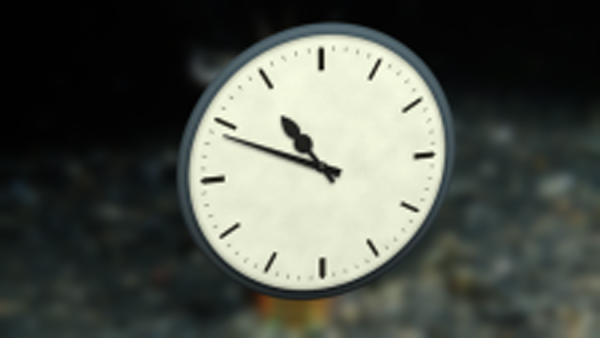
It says 10:49
